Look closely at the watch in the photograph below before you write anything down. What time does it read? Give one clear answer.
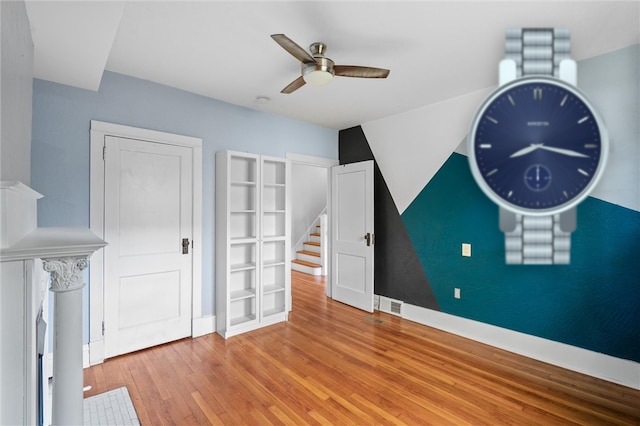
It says 8:17
